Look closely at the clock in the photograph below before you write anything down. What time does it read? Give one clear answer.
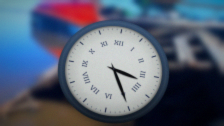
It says 3:25
